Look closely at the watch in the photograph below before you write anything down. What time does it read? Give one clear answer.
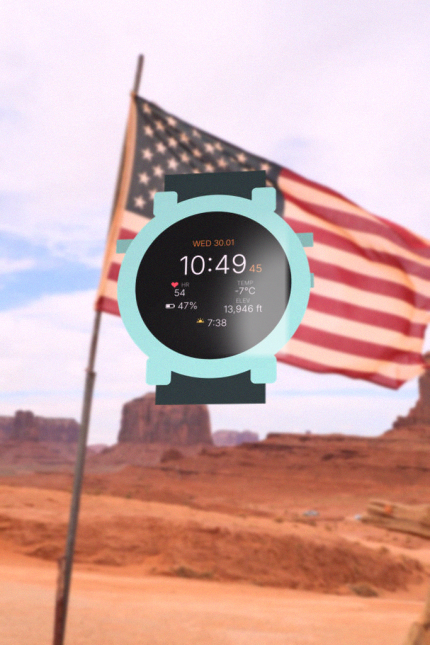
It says 10:49:45
